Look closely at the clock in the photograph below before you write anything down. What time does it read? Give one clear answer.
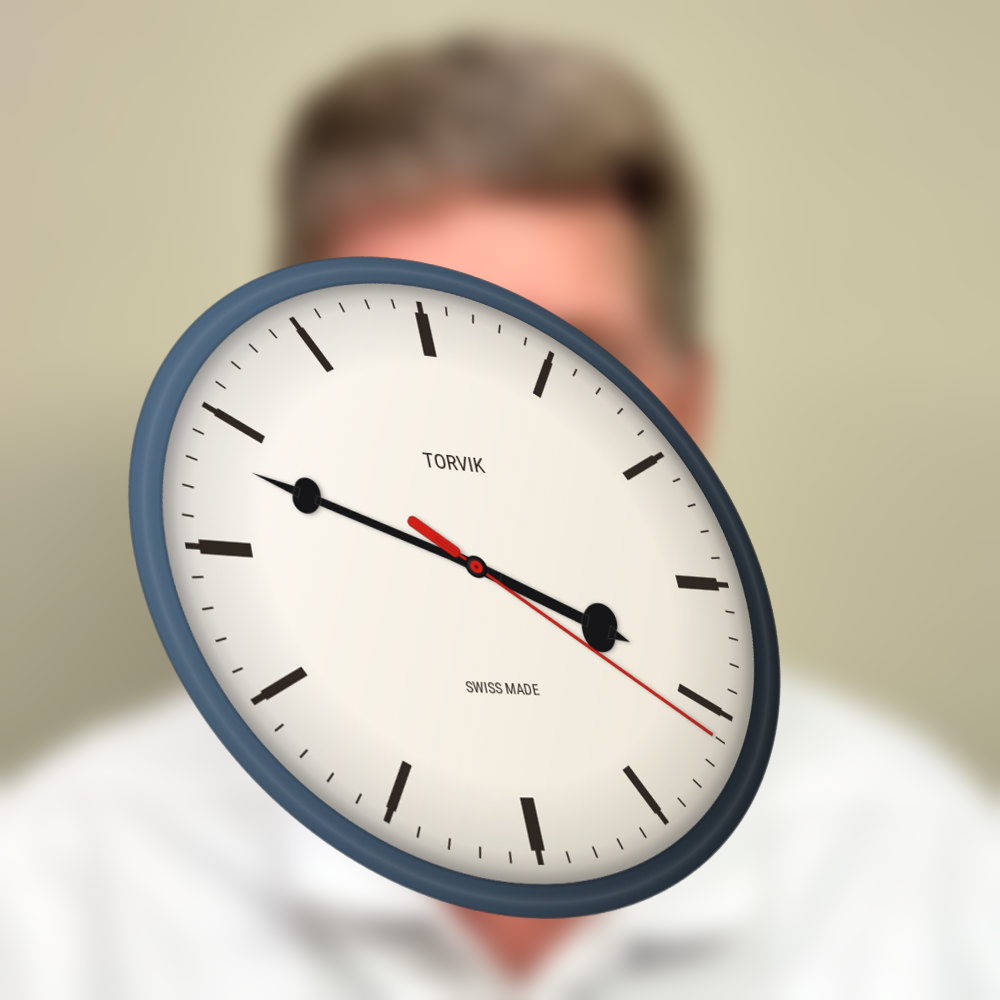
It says 3:48:21
